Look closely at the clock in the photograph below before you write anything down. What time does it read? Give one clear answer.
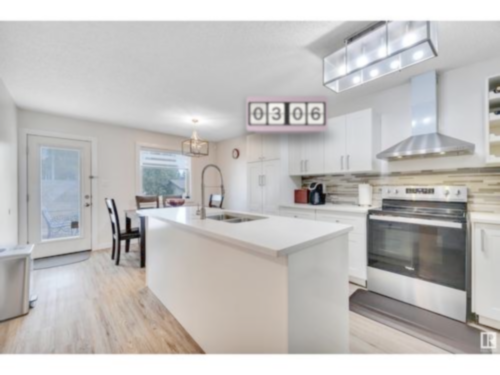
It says 3:06
